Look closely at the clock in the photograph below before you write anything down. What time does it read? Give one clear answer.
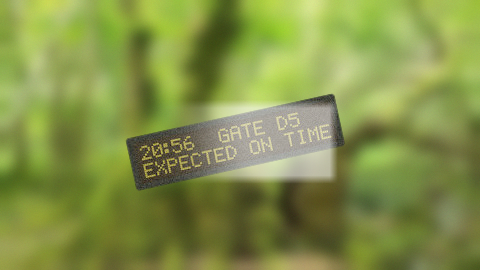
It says 20:56
